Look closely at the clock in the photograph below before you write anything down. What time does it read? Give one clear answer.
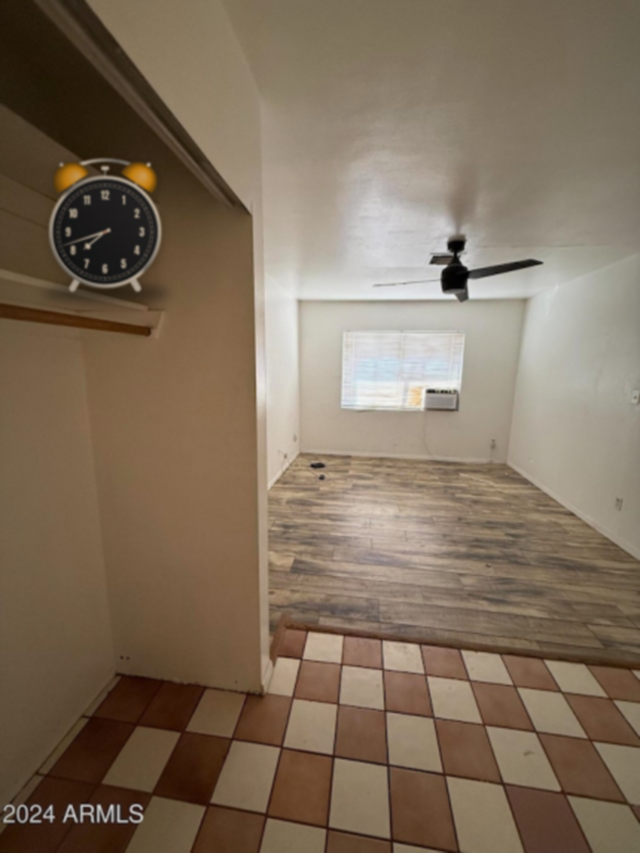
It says 7:42
